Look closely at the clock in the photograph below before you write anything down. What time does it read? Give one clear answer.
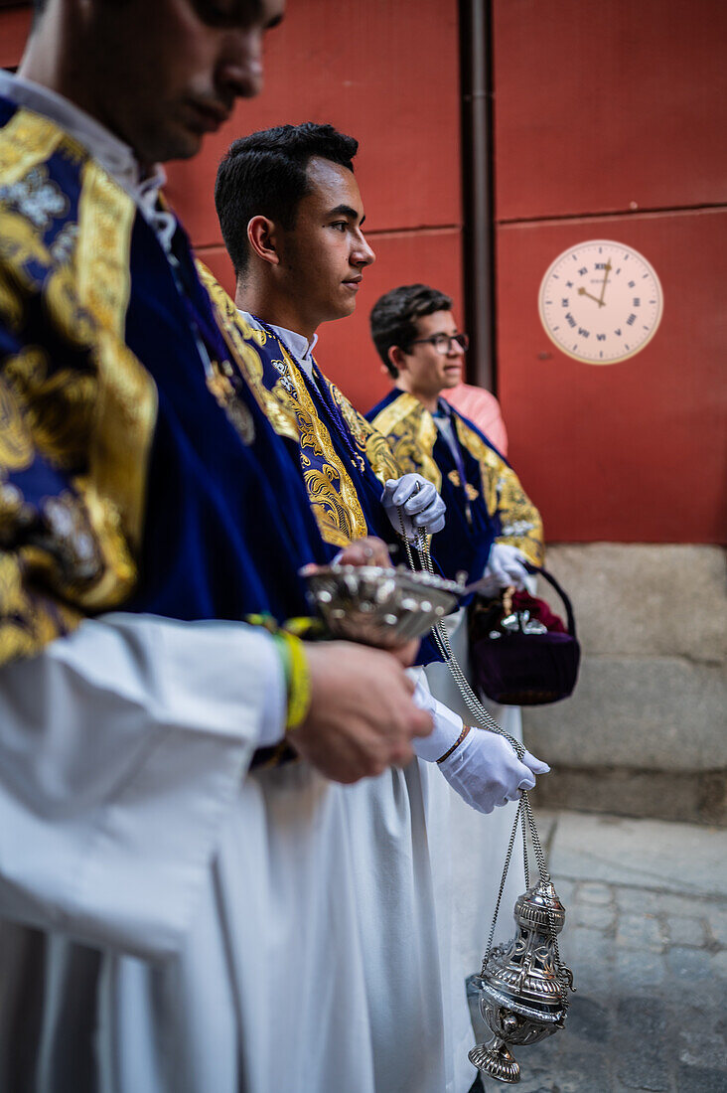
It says 10:02
